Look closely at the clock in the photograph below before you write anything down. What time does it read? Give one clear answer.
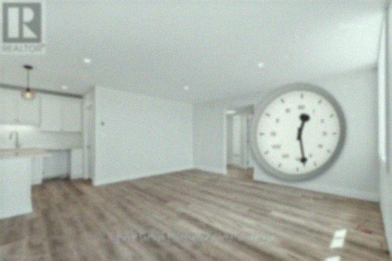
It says 12:28
